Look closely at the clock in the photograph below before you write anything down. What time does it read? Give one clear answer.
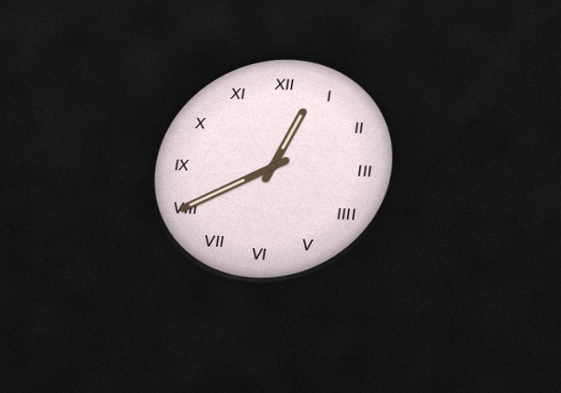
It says 12:40
